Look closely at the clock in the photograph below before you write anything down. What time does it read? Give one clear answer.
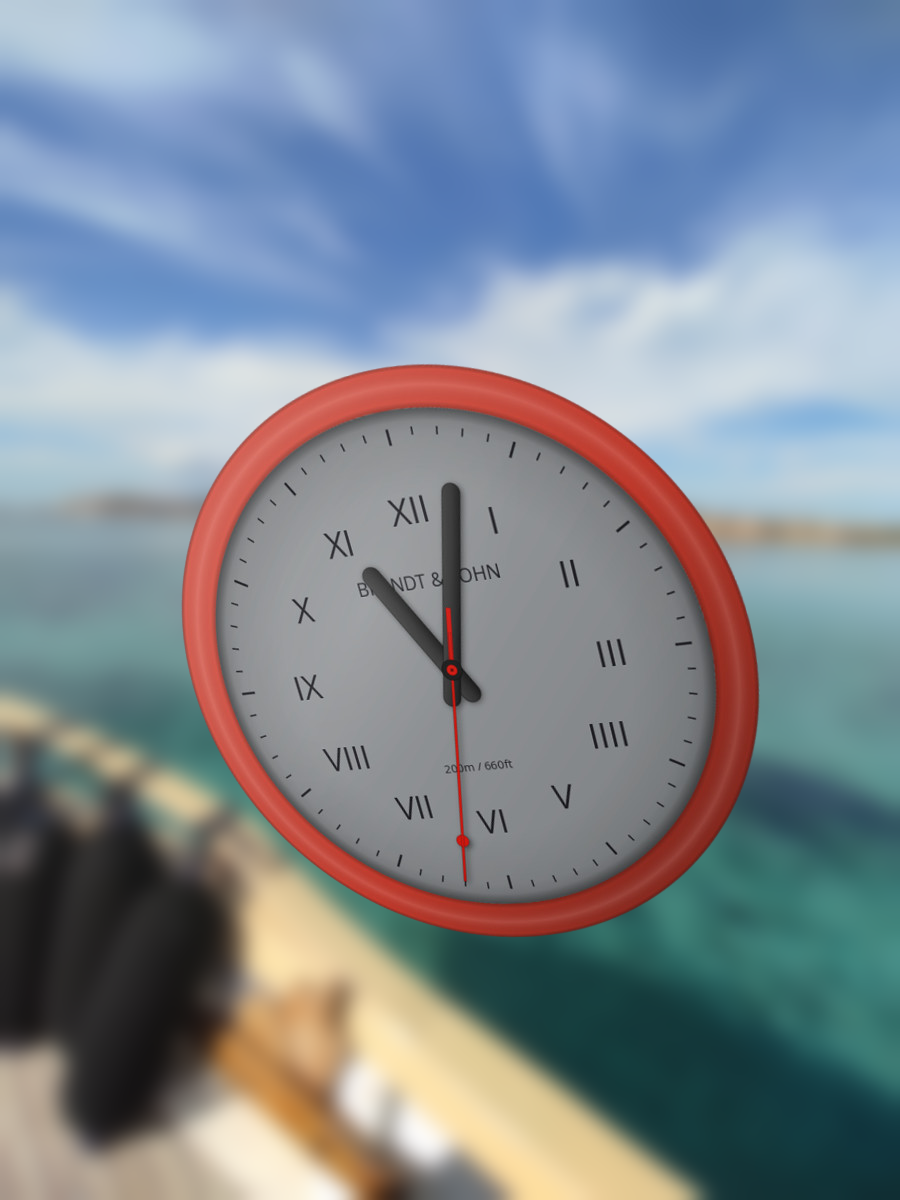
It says 11:02:32
